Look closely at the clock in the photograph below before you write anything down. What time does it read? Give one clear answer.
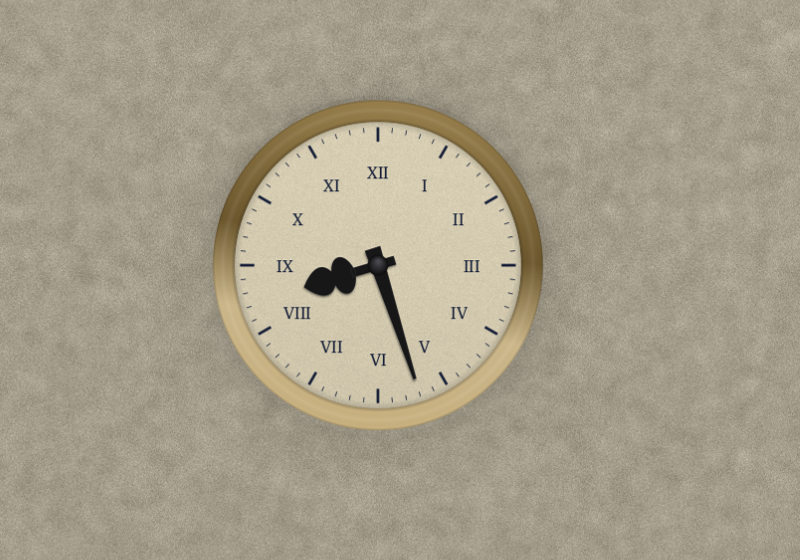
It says 8:27
